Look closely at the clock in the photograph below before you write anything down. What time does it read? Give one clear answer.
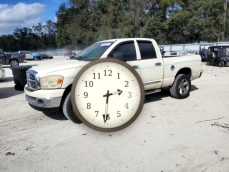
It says 2:31
